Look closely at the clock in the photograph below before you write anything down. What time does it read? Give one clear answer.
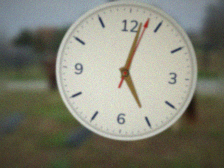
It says 5:02:03
